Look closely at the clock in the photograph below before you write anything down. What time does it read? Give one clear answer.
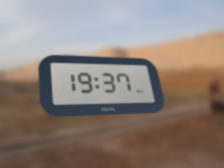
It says 19:37
